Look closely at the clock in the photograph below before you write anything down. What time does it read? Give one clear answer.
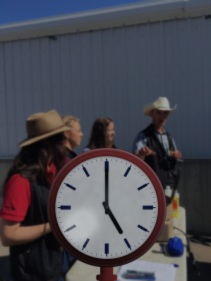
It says 5:00
